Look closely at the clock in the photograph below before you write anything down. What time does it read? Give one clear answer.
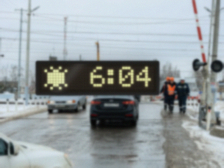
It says 6:04
